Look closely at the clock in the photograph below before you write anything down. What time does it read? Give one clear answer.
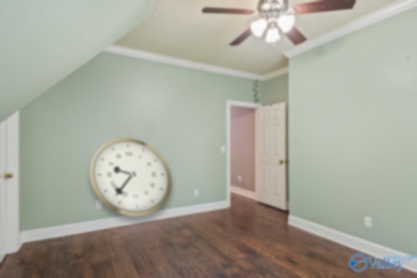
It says 9:37
